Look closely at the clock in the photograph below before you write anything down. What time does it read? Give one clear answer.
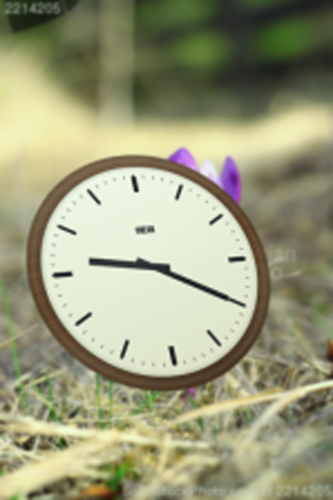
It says 9:20
